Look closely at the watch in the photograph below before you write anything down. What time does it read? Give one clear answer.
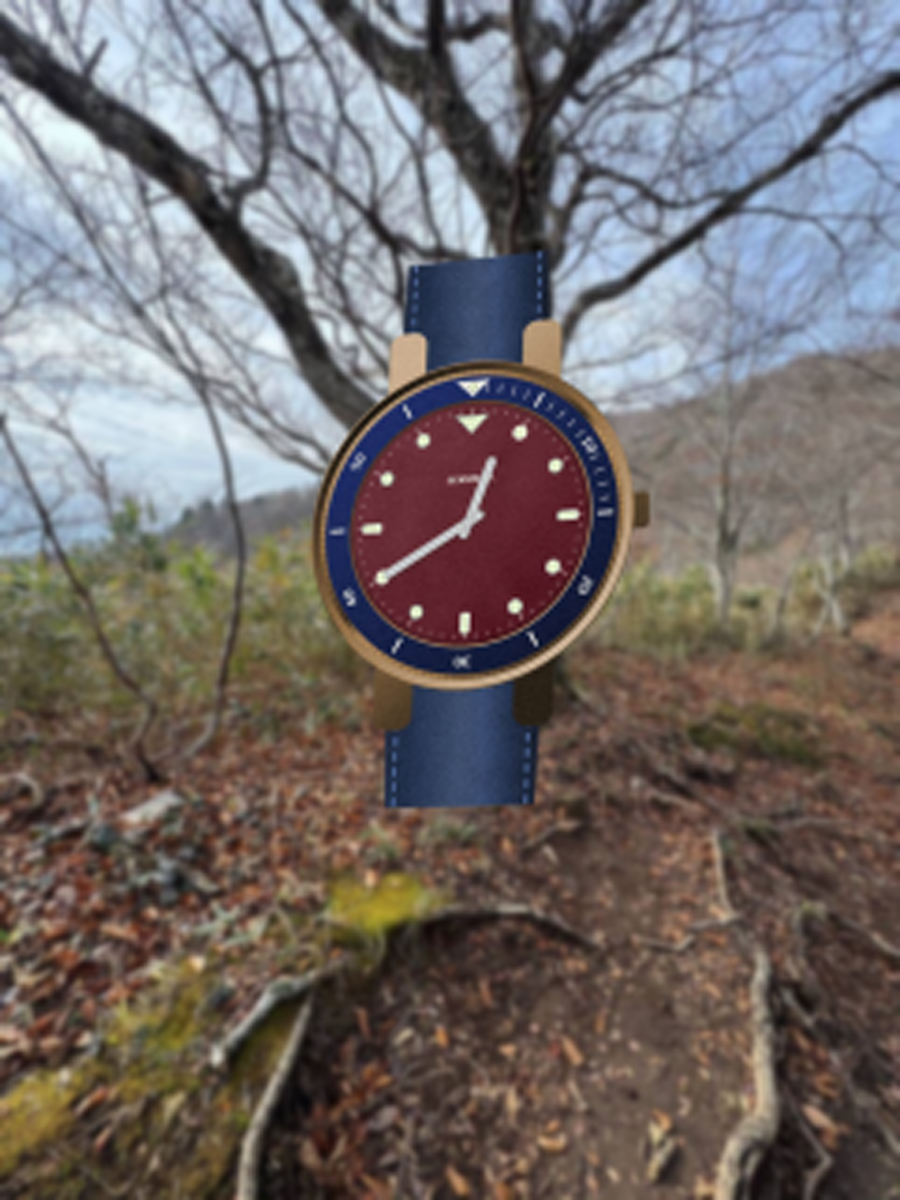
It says 12:40
